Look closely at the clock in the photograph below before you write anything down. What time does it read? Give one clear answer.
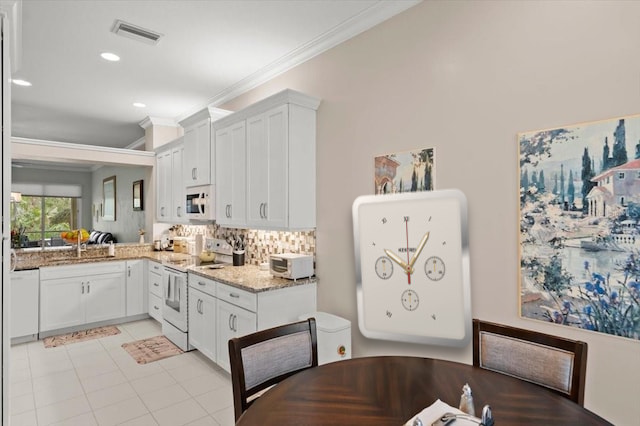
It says 10:06
